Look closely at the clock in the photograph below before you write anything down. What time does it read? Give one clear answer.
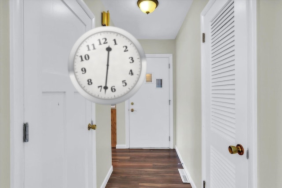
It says 12:33
